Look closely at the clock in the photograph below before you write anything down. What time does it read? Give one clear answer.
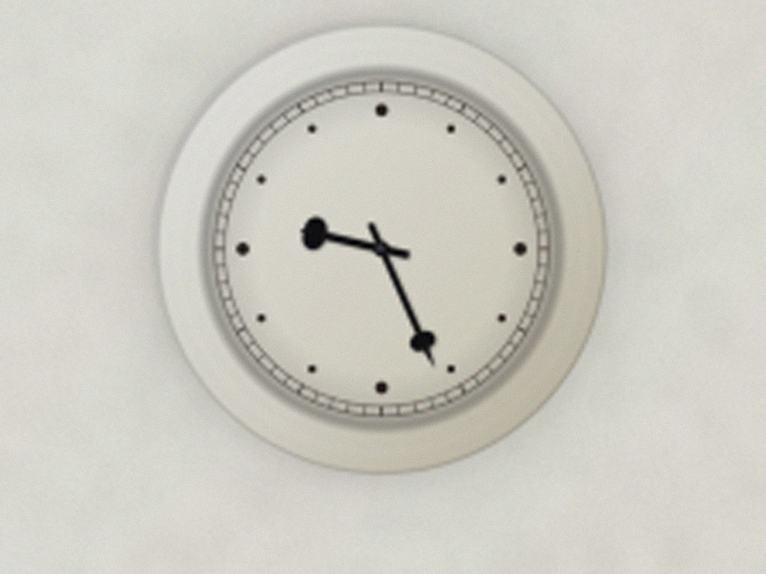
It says 9:26
